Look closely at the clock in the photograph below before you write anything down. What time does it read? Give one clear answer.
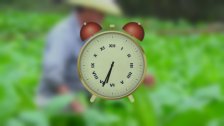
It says 6:34
